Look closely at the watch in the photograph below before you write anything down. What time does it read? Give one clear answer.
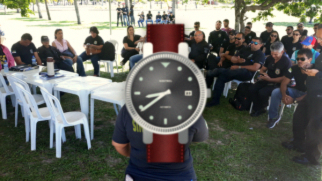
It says 8:39
